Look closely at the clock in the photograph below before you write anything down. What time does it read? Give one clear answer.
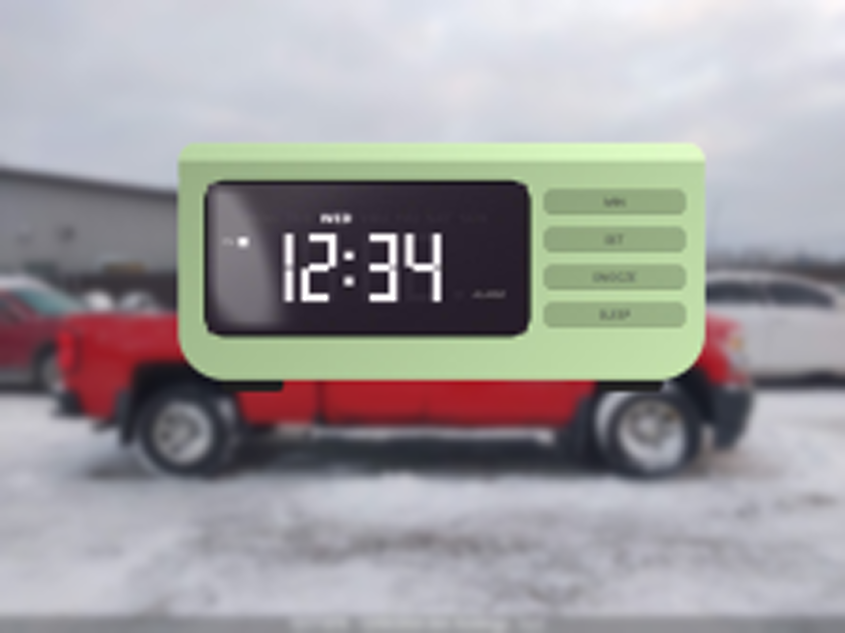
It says 12:34
